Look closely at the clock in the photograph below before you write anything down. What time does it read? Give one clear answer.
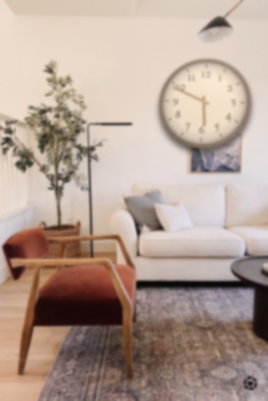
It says 5:49
